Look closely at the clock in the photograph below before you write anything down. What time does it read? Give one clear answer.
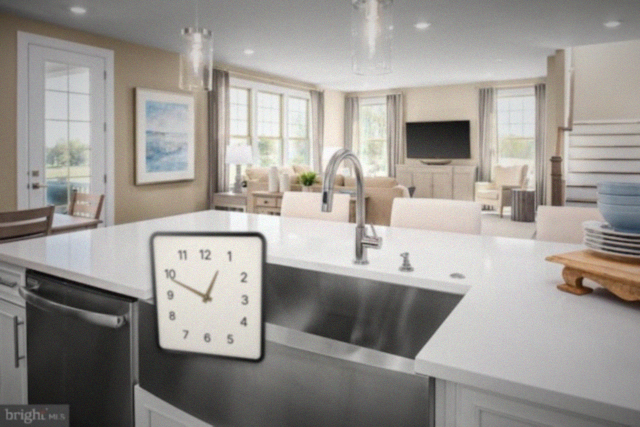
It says 12:49
